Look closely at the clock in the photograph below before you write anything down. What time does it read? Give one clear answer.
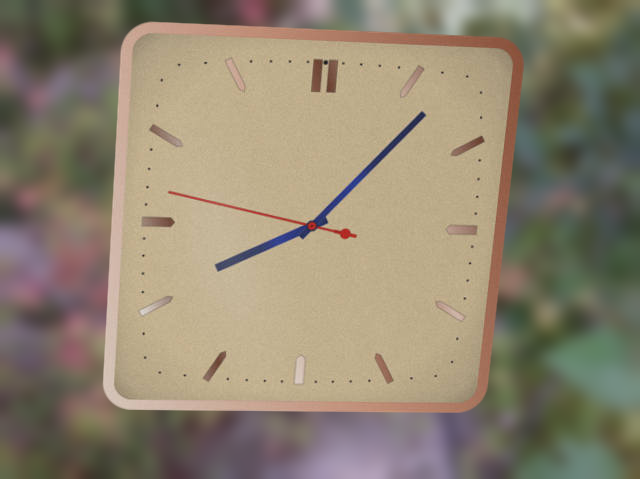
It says 8:06:47
